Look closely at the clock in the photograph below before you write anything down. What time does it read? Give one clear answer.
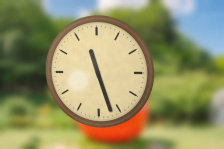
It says 11:27
